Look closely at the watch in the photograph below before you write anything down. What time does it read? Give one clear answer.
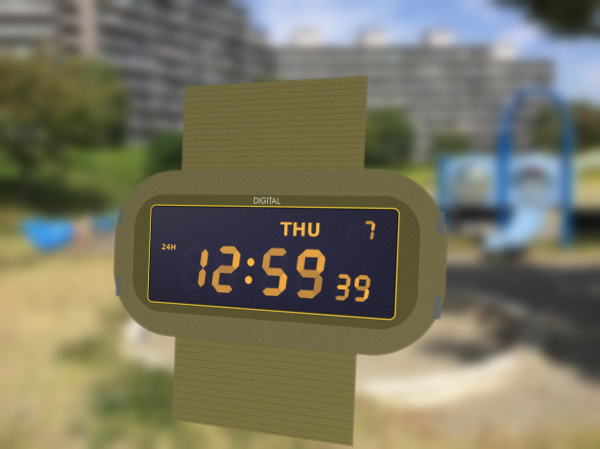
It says 12:59:39
